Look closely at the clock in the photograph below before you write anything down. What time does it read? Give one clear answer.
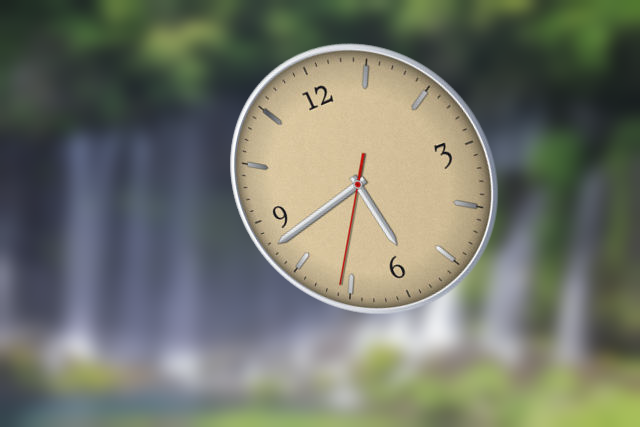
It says 5:42:36
